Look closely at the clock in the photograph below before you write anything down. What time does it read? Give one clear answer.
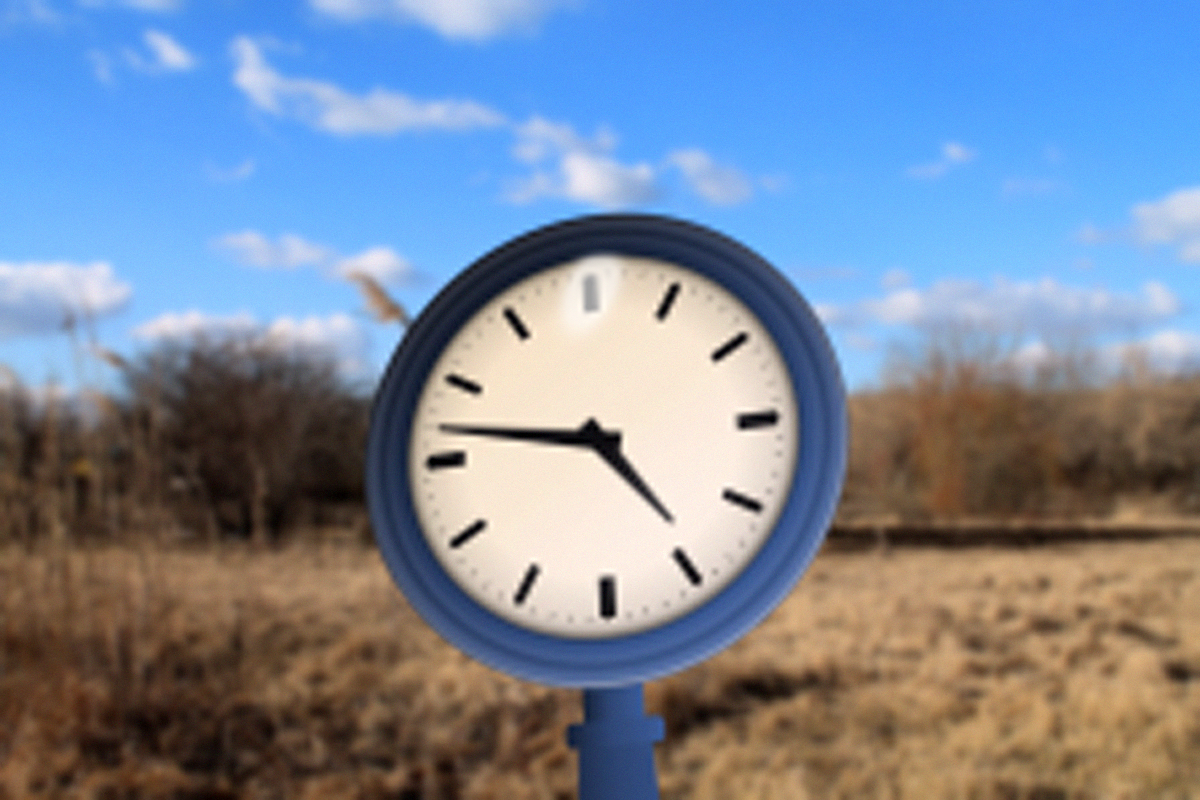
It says 4:47
